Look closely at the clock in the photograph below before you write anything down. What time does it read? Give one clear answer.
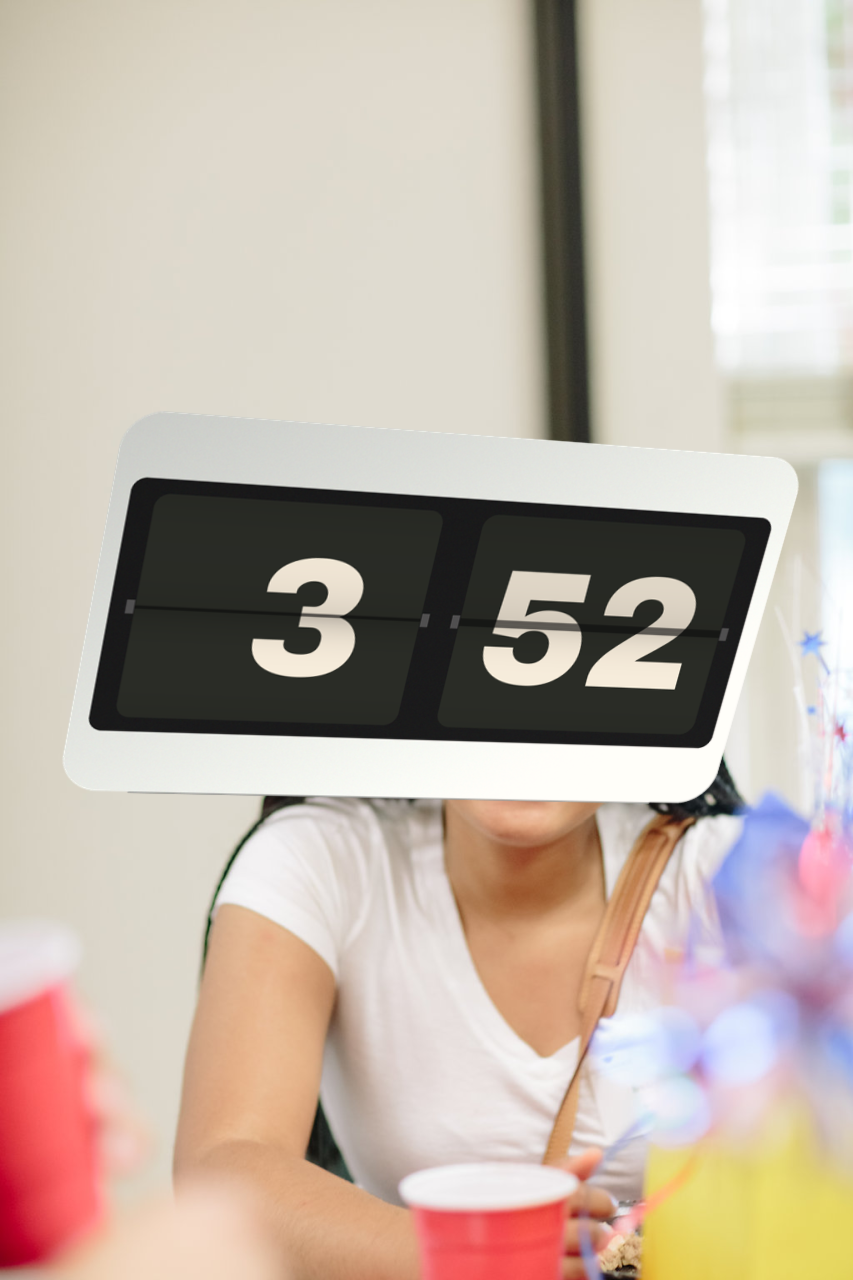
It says 3:52
